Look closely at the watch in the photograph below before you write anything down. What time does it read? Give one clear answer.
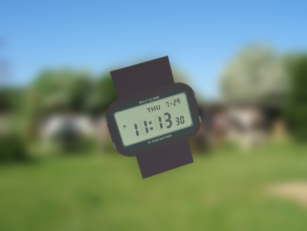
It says 11:13
